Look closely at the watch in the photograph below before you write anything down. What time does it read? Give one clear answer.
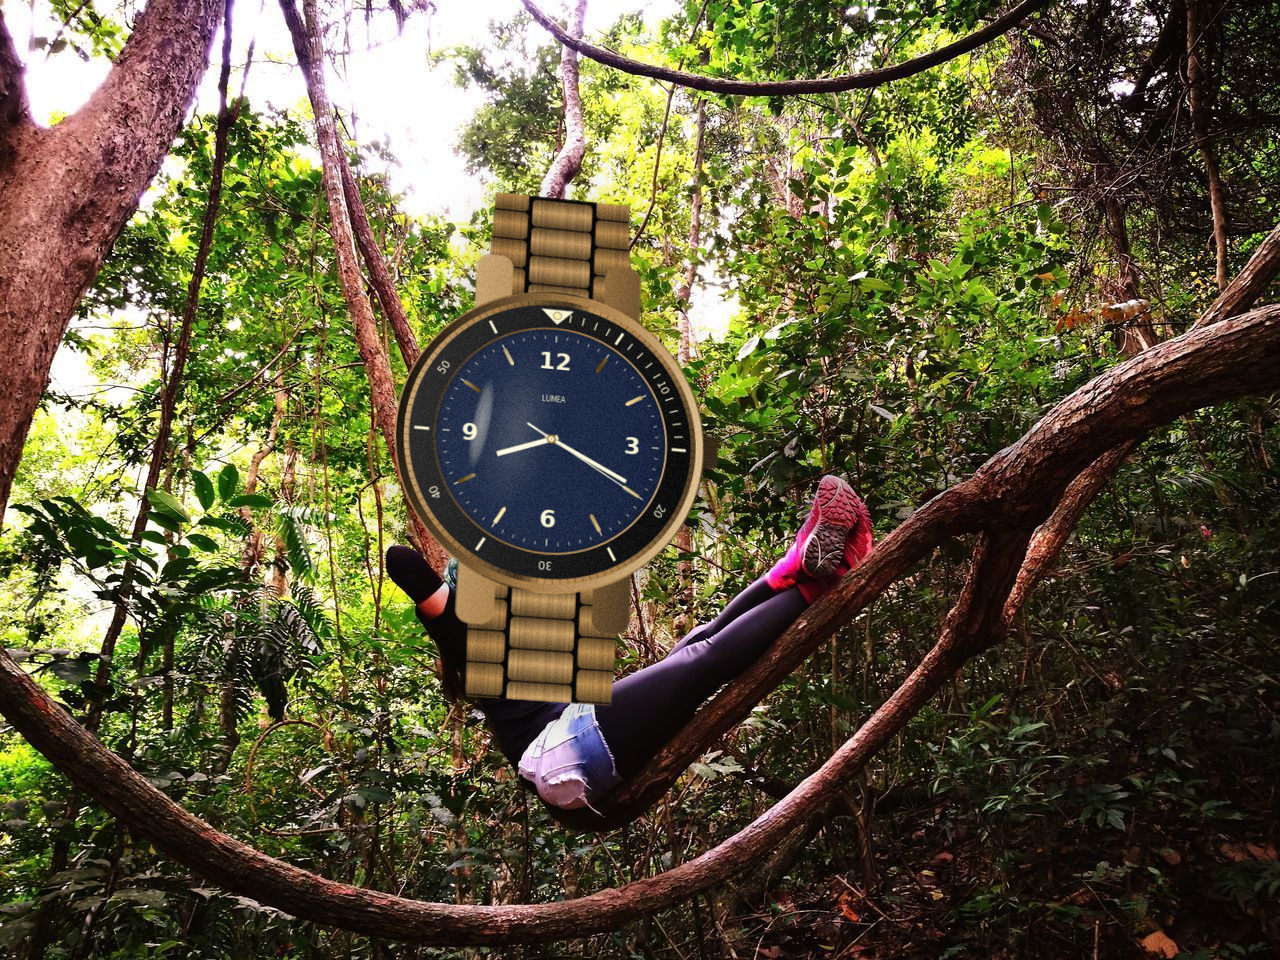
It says 8:19:20
